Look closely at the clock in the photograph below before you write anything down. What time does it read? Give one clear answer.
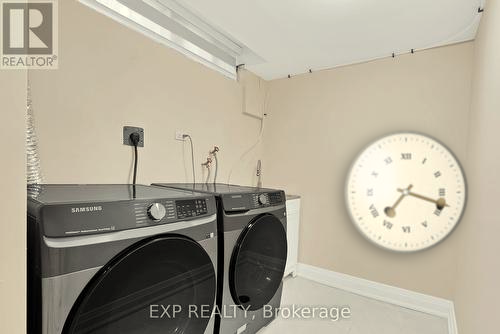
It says 7:18
